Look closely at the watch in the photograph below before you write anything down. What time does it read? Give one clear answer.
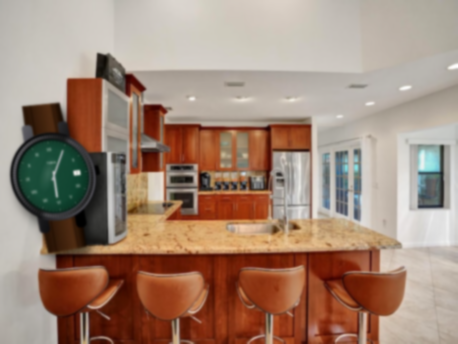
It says 6:05
